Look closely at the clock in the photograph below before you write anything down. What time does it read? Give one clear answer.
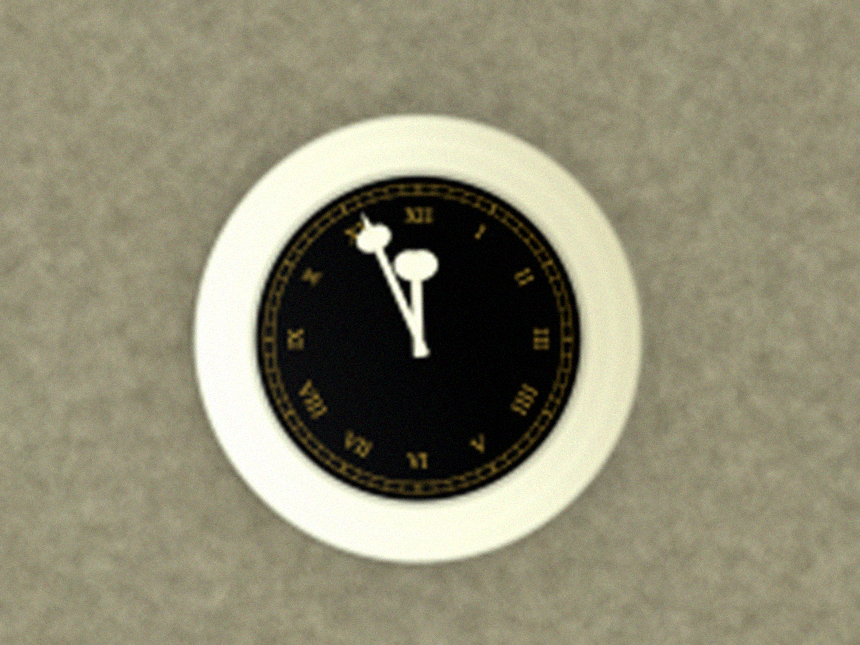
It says 11:56
